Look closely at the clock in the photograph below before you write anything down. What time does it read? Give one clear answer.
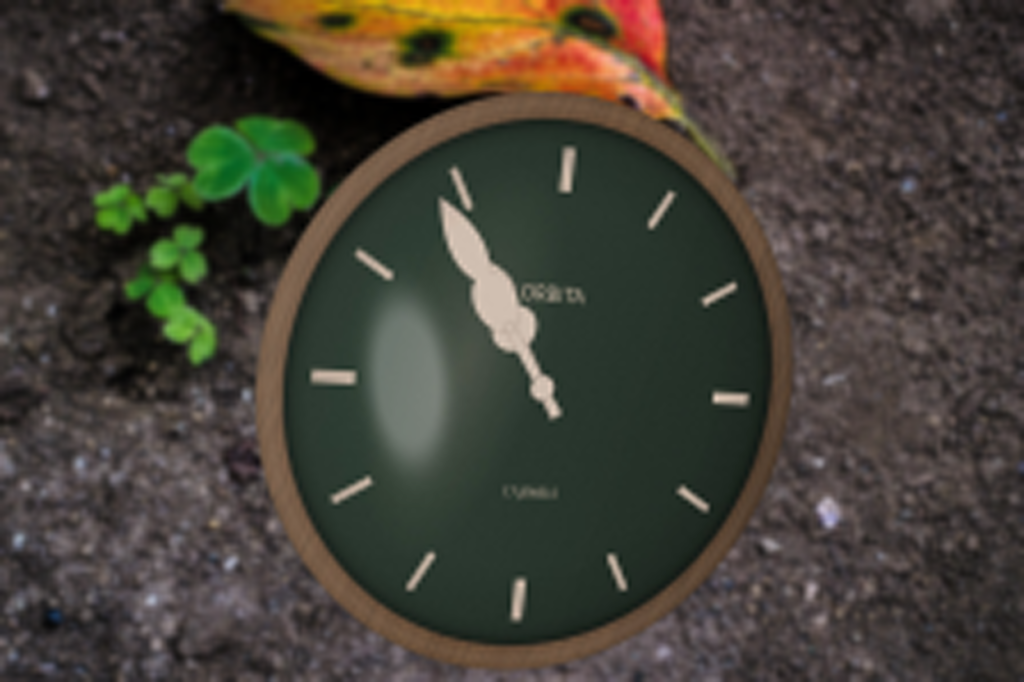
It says 10:54
